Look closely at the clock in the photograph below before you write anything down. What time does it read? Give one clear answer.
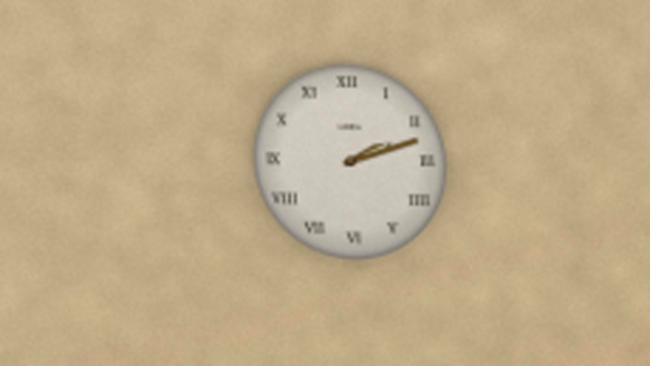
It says 2:12
